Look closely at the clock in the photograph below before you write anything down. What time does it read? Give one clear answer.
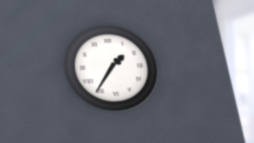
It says 1:36
